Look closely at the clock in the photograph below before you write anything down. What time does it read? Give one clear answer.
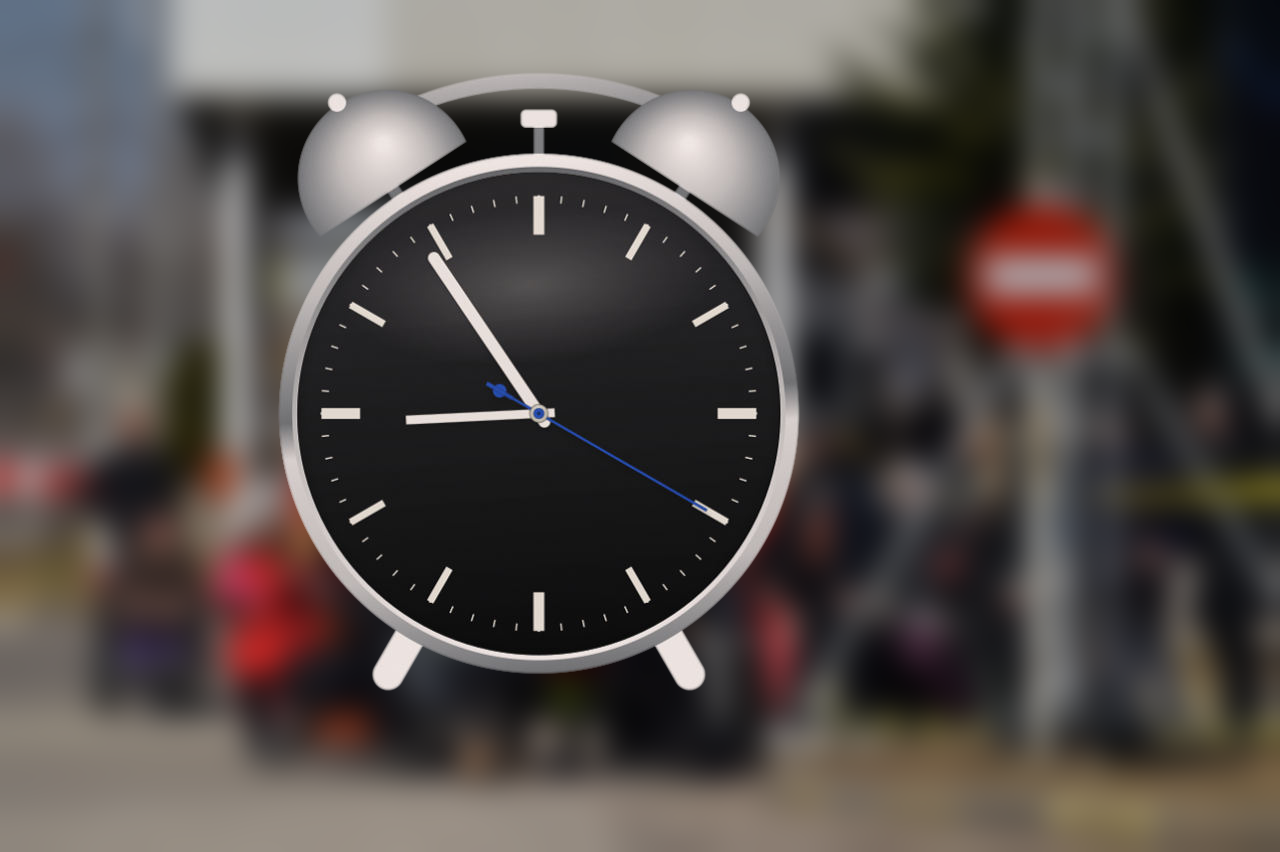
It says 8:54:20
